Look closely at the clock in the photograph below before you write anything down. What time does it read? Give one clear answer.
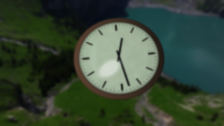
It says 12:28
